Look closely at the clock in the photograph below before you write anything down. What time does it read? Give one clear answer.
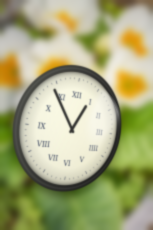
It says 12:54
